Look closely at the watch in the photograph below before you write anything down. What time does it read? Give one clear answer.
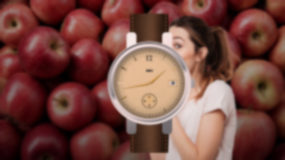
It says 1:43
